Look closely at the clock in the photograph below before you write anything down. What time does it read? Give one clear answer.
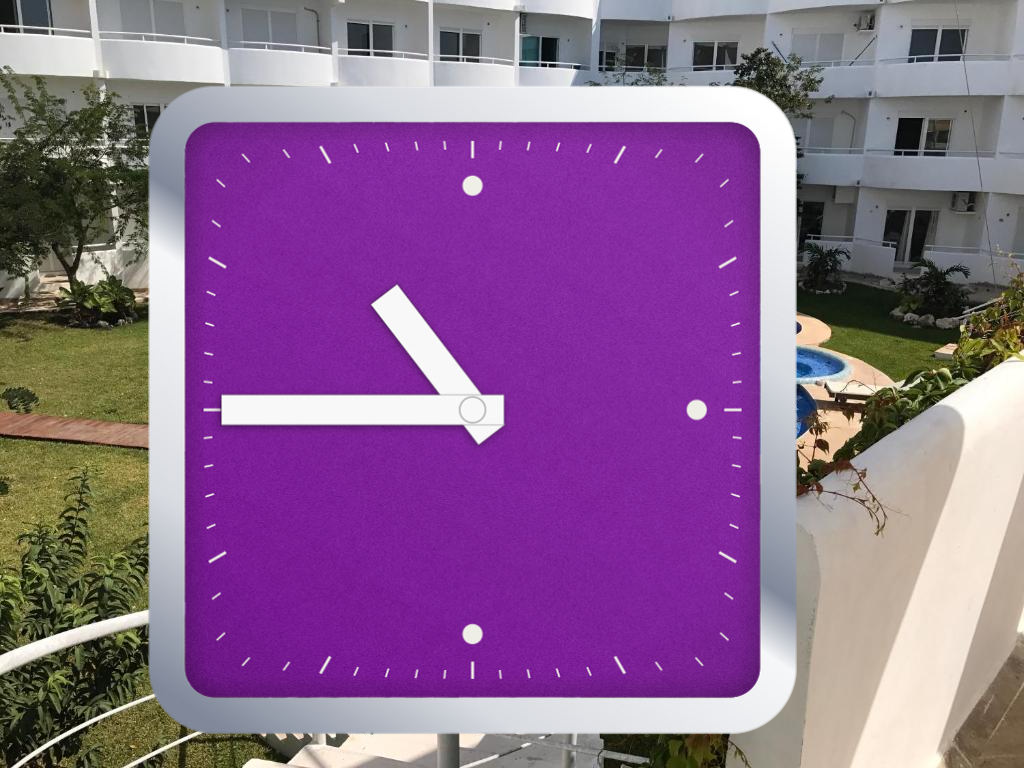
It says 10:45
